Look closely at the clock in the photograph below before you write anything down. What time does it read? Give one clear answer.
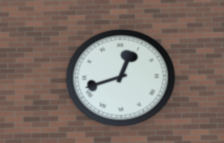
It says 12:42
